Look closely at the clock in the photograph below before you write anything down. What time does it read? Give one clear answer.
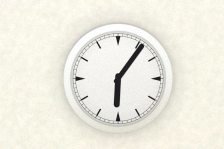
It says 6:06
